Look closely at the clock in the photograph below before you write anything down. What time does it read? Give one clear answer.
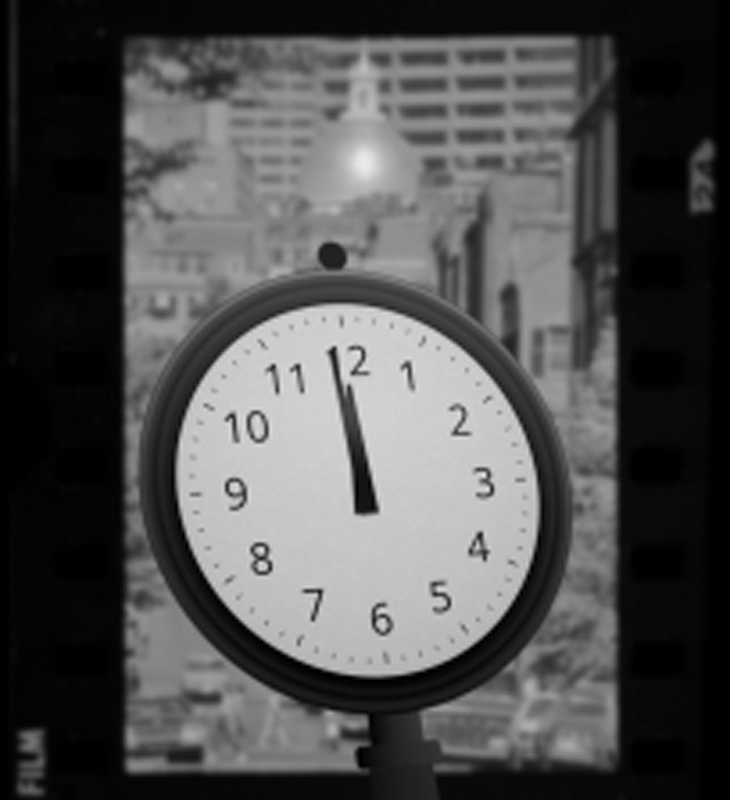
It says 11:59
